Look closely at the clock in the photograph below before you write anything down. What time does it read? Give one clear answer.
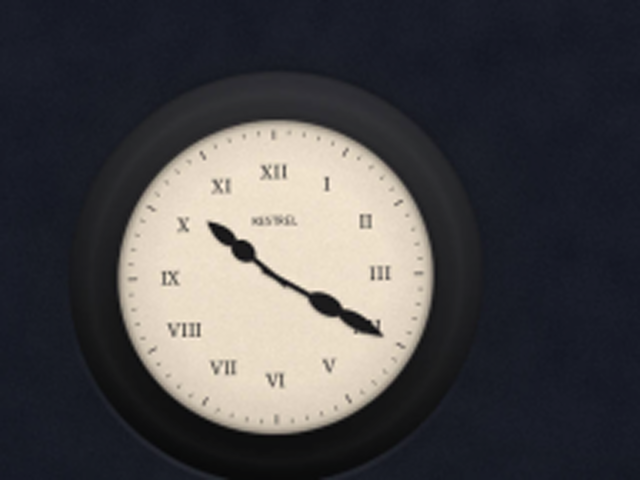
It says 10:20
